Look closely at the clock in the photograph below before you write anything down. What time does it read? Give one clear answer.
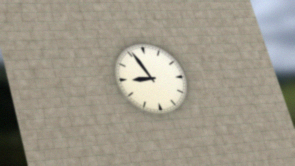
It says 8:56
